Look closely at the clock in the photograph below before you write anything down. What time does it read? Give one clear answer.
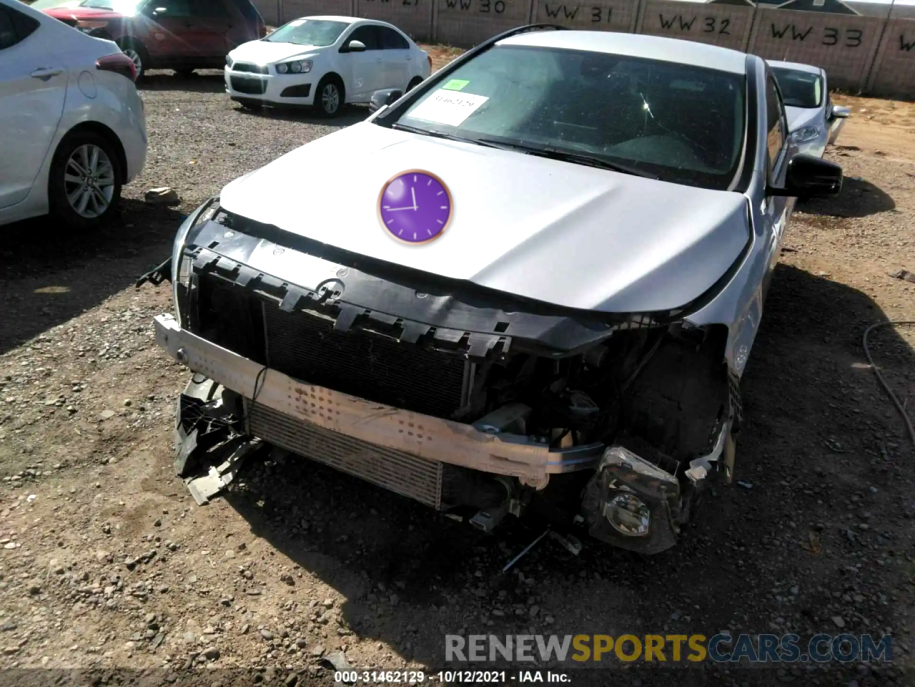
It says 11:44
